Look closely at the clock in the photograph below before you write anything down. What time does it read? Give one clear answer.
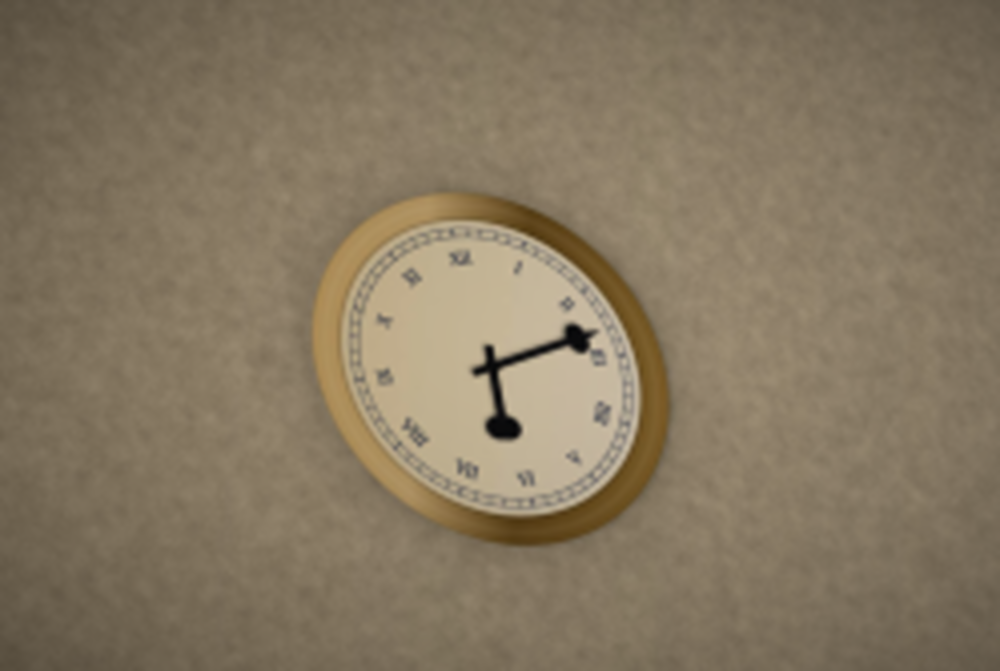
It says 6:13
